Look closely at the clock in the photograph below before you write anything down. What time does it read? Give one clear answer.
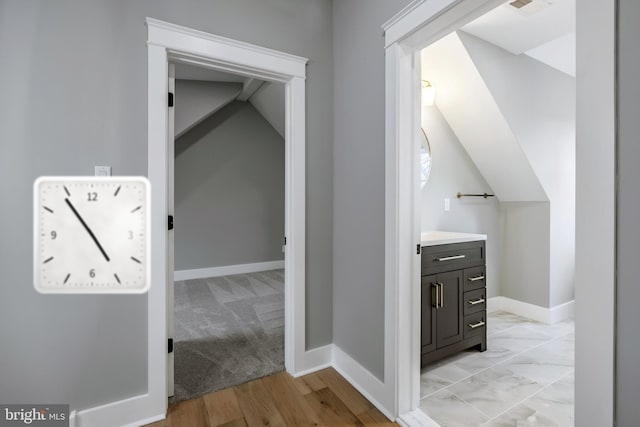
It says 4:54
